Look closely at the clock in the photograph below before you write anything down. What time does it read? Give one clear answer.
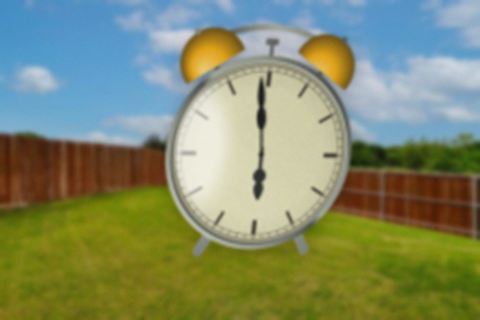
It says 5:59
